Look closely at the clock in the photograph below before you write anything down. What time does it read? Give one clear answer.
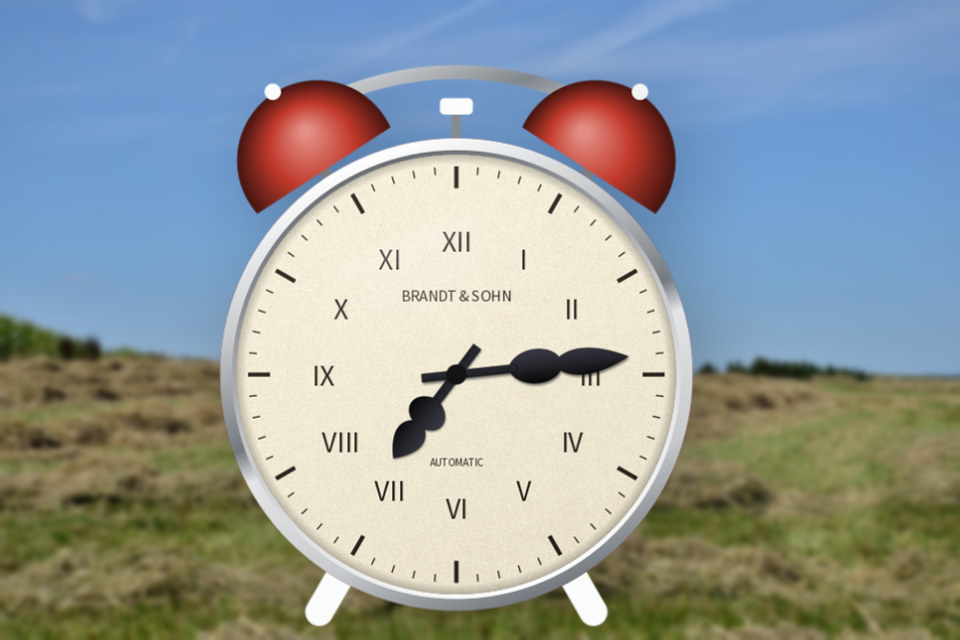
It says 7:14
